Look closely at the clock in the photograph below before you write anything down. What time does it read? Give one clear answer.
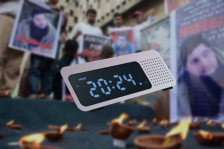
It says 20:24
